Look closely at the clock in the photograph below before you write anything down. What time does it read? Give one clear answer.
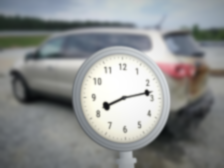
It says 8:13
